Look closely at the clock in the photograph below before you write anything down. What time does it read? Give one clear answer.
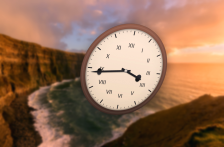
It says 3:44
